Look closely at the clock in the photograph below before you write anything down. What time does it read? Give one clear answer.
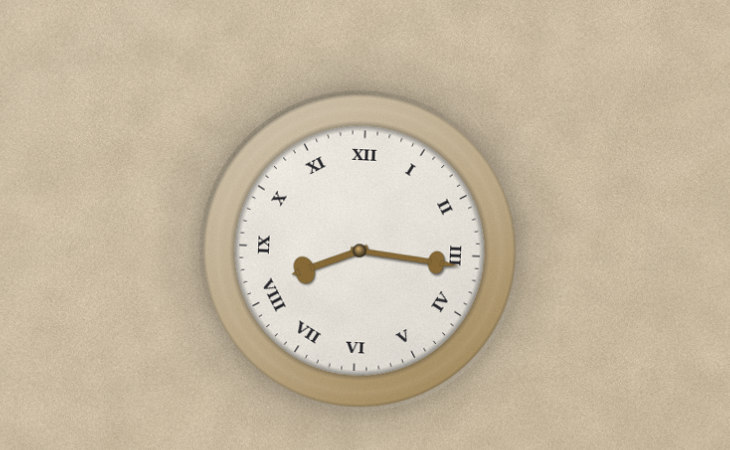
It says 8:16
